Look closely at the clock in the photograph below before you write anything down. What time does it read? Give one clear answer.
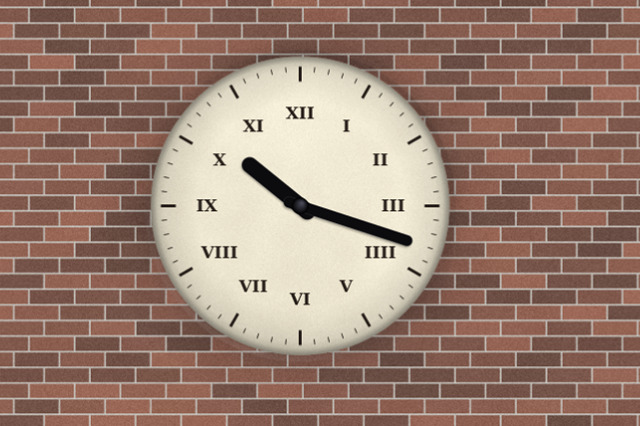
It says 10:18
